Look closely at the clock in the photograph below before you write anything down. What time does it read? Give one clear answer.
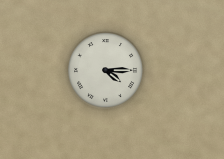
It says 4:15
